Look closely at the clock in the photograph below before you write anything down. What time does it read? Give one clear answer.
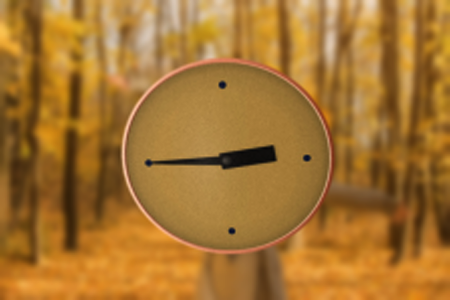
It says 2:45
